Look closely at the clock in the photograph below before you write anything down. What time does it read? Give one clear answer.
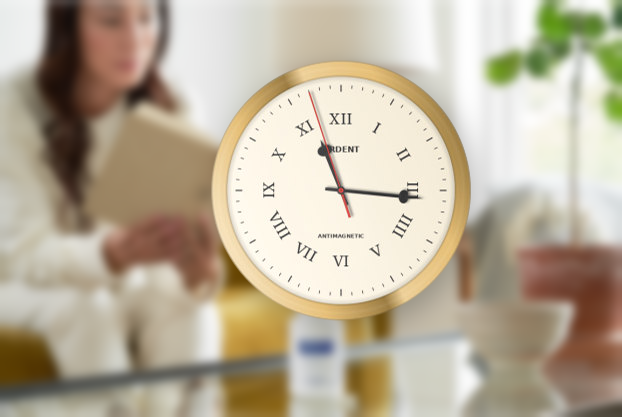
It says 11:15:57
